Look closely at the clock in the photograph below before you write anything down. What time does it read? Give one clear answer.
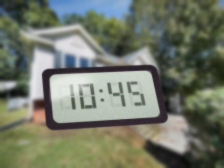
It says 10:45
